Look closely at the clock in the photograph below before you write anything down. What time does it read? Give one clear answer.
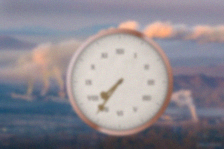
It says 7:36
